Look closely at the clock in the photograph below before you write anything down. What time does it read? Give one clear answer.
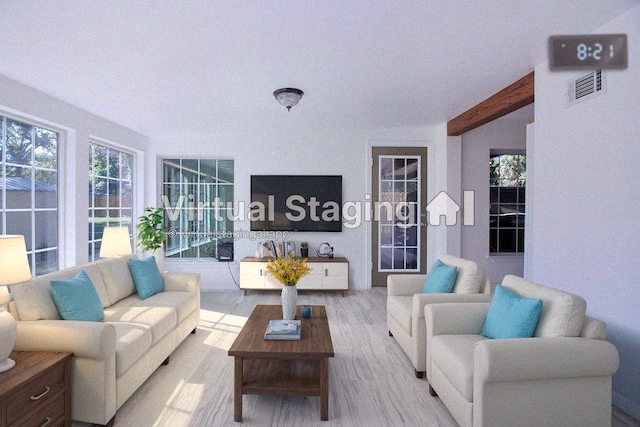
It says 8:21
